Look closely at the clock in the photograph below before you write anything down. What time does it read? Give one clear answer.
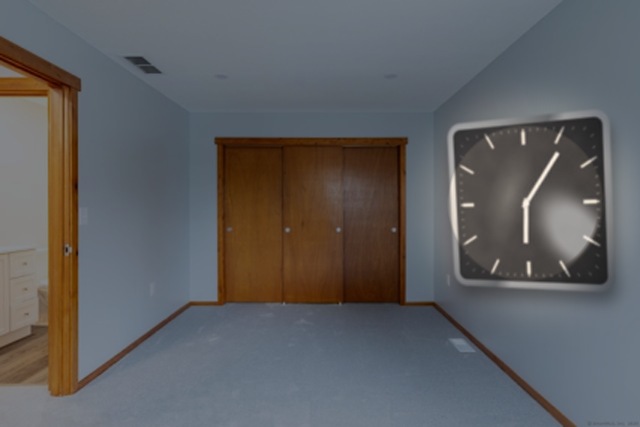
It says 6:06
